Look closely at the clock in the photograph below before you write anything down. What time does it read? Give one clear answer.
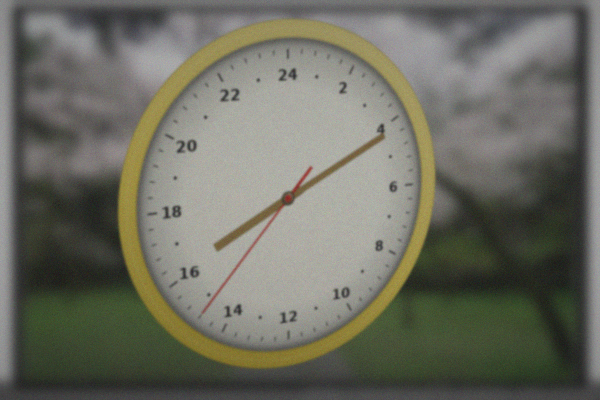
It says 16:10:37
